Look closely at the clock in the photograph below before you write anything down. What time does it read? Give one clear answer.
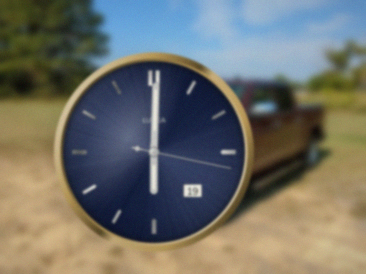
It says 6:00:17
